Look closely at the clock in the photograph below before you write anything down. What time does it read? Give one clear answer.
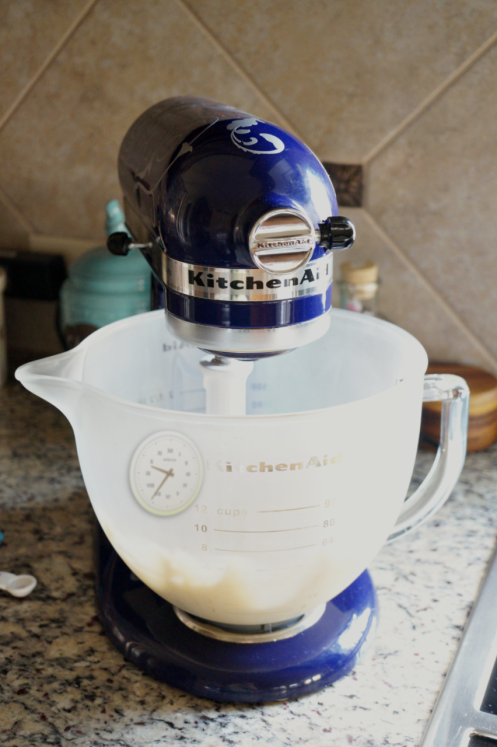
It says 9:36
